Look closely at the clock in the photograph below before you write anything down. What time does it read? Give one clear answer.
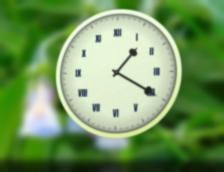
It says 1:20
